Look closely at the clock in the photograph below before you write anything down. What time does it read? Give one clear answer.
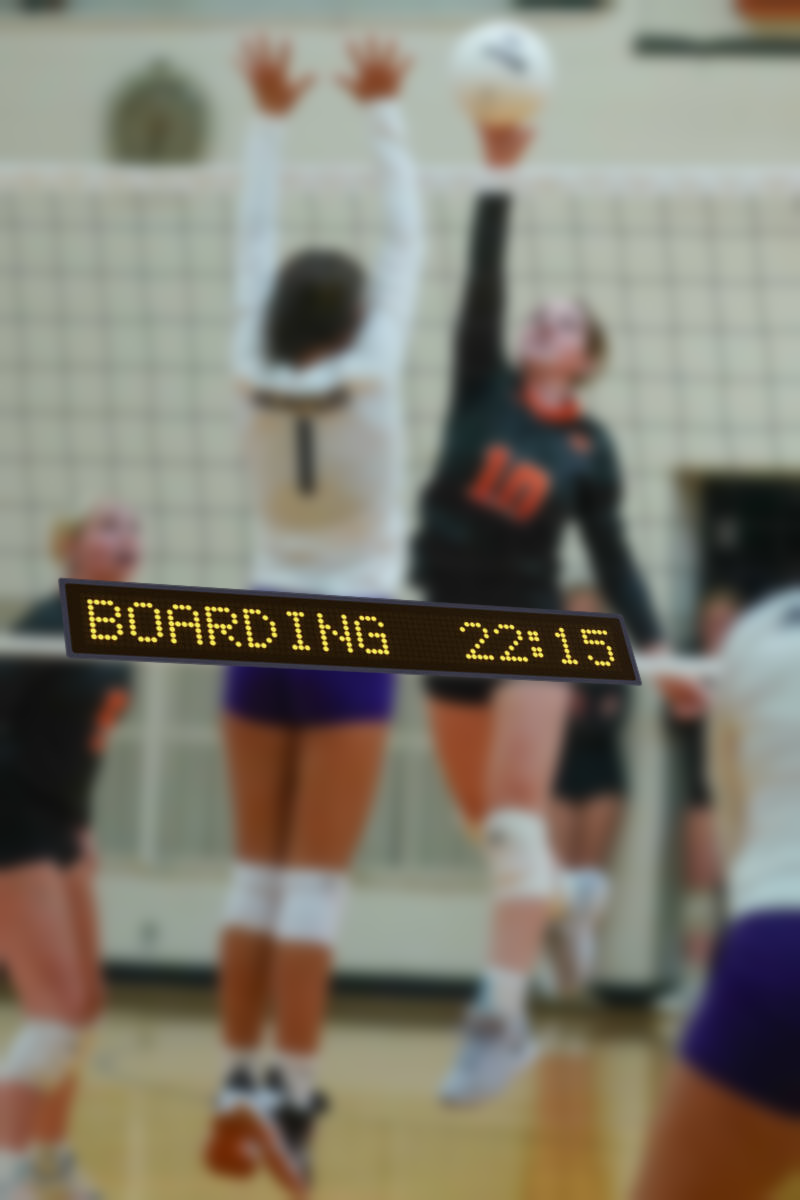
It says 22:15
